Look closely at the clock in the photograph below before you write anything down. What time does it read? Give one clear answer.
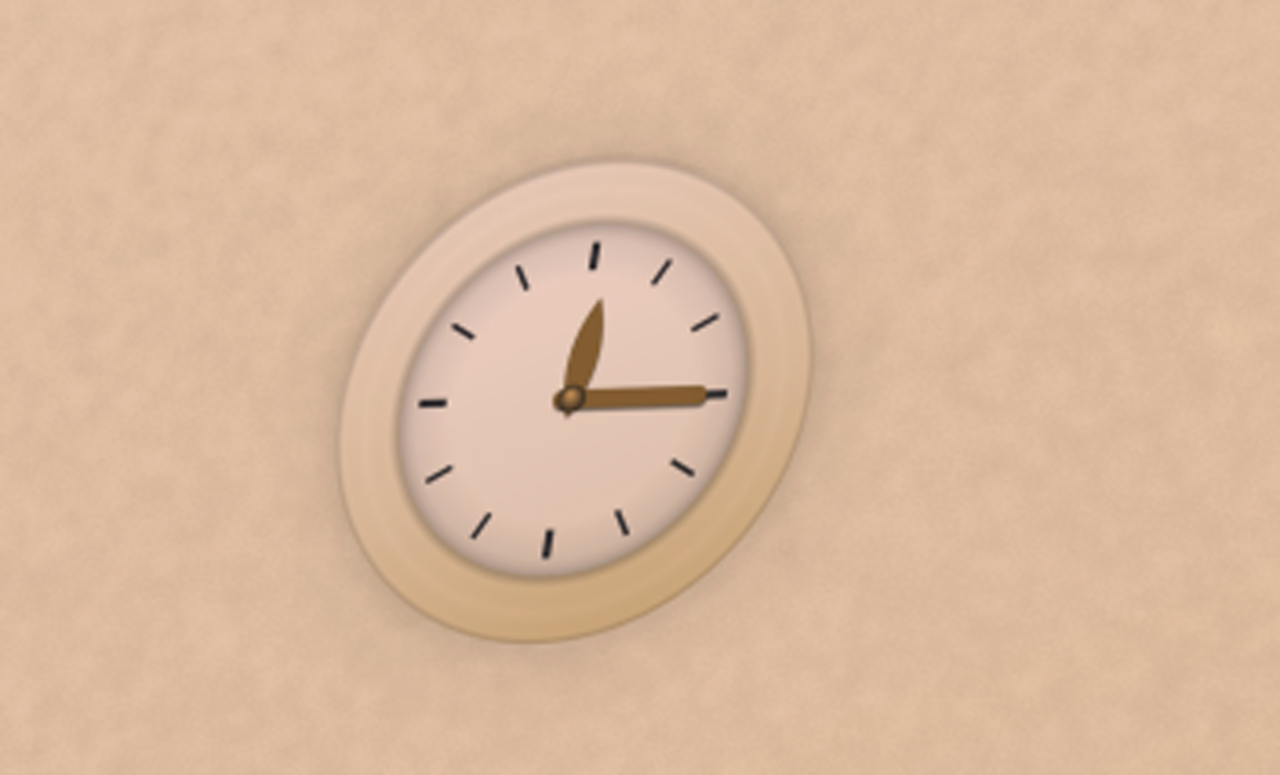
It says 12:15
